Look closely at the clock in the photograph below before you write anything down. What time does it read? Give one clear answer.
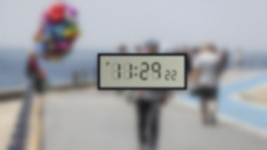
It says 11:29
